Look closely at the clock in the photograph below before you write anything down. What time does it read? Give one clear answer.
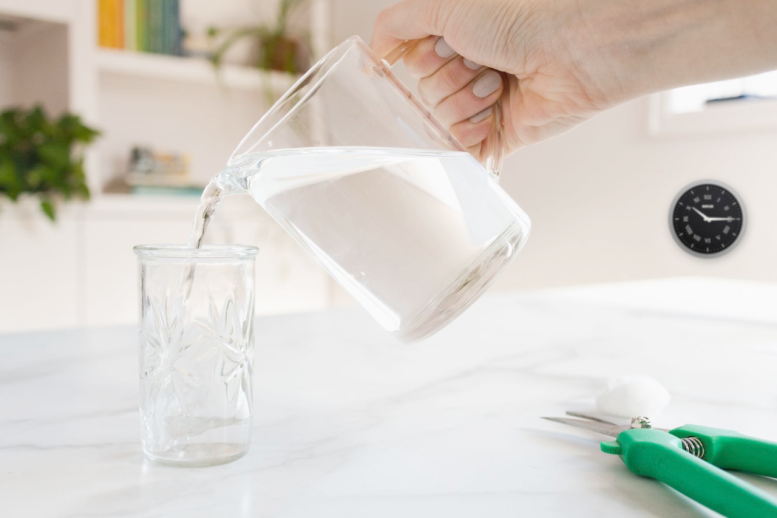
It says 10:15
